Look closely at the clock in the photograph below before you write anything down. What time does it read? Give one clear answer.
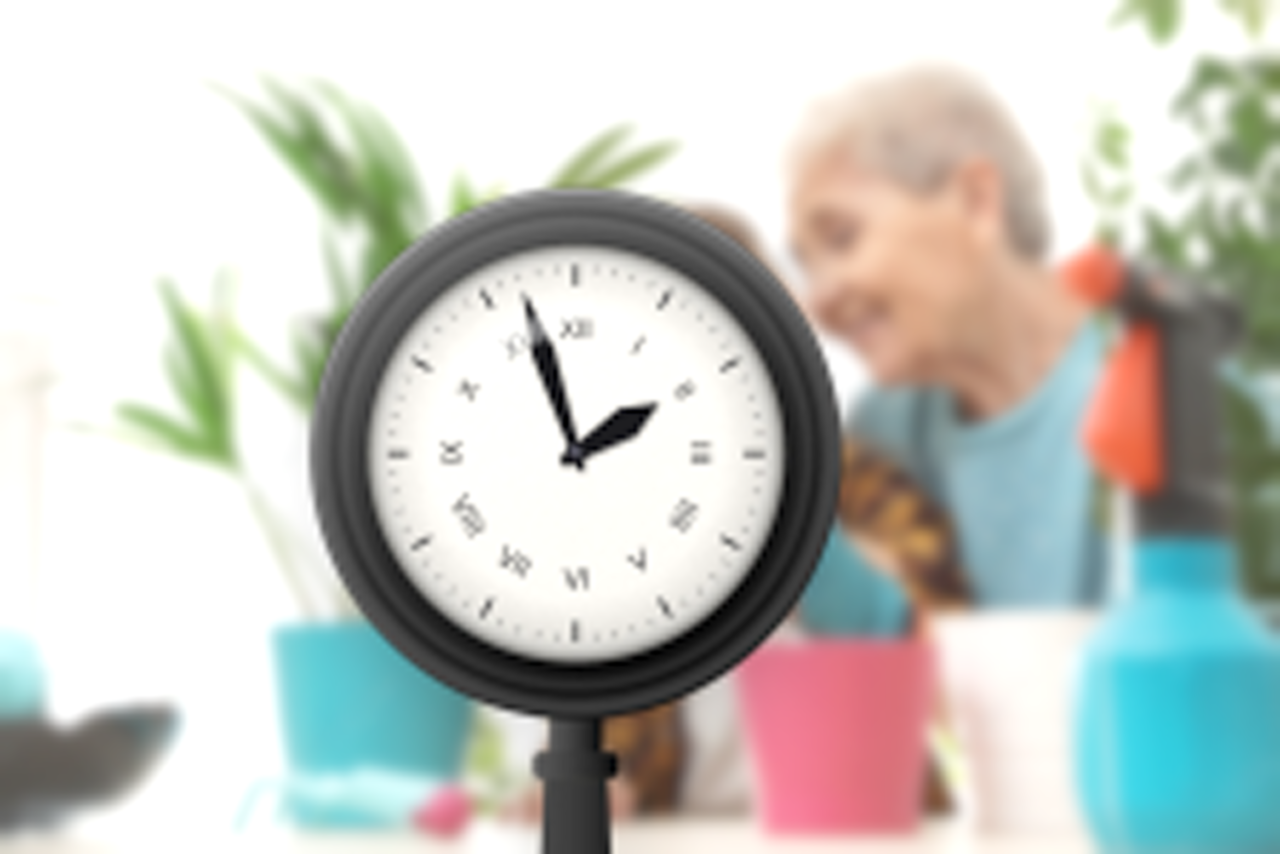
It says 1:57
